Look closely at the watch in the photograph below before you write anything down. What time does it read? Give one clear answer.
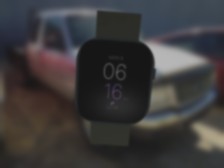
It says 6:16
